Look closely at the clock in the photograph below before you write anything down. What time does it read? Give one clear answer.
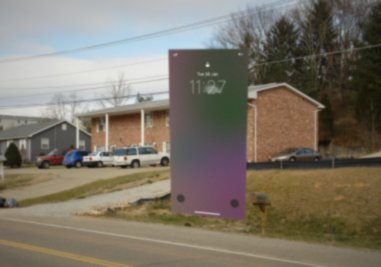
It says 11:27
